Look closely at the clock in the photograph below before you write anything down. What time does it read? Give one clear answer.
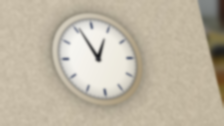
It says 12:56
